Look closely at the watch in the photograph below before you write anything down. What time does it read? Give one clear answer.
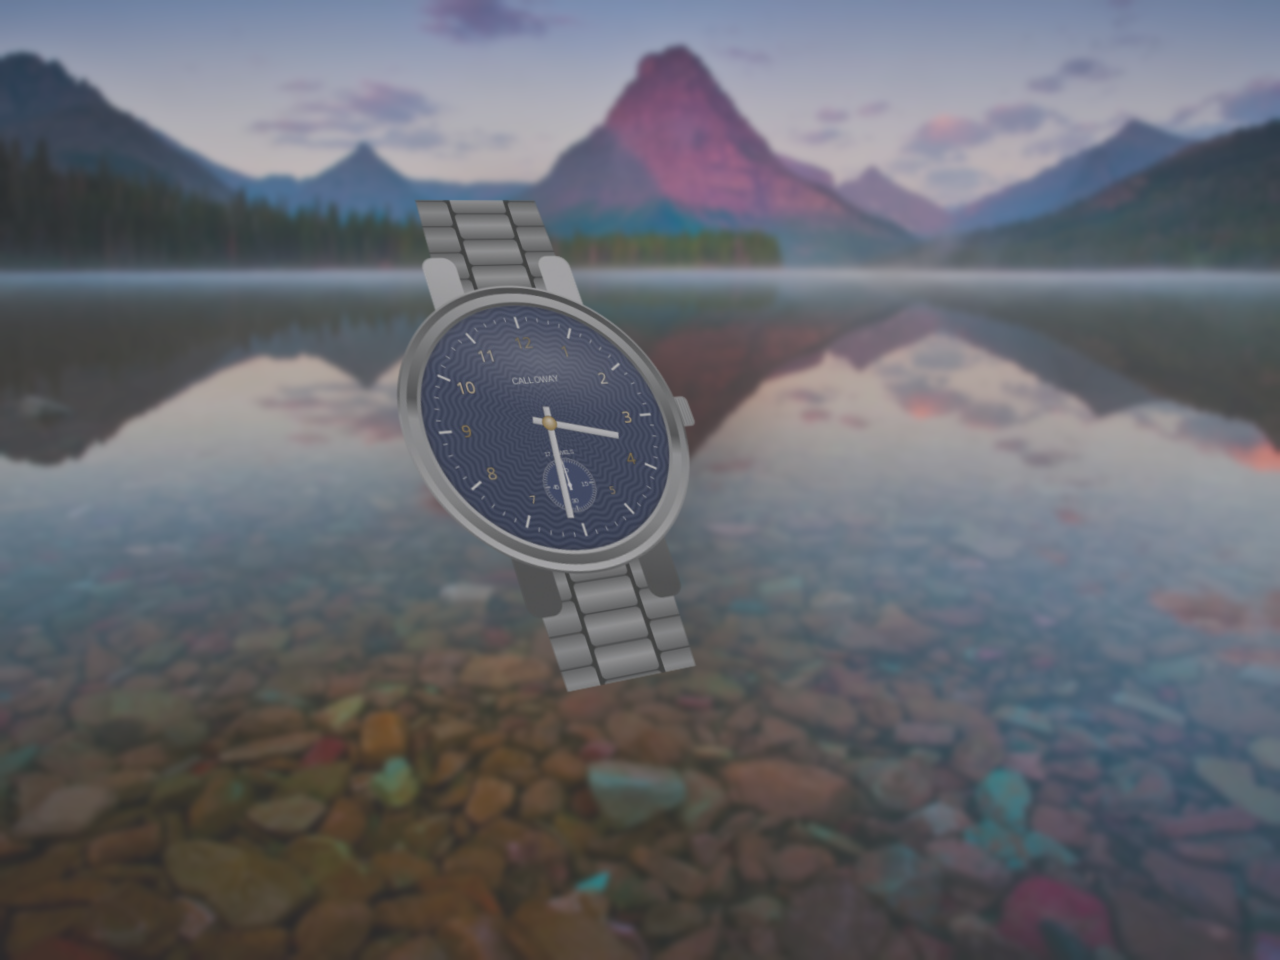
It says 3:31
